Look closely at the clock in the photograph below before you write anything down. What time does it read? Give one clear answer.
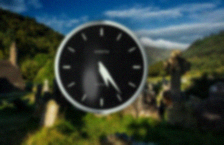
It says 5:24
